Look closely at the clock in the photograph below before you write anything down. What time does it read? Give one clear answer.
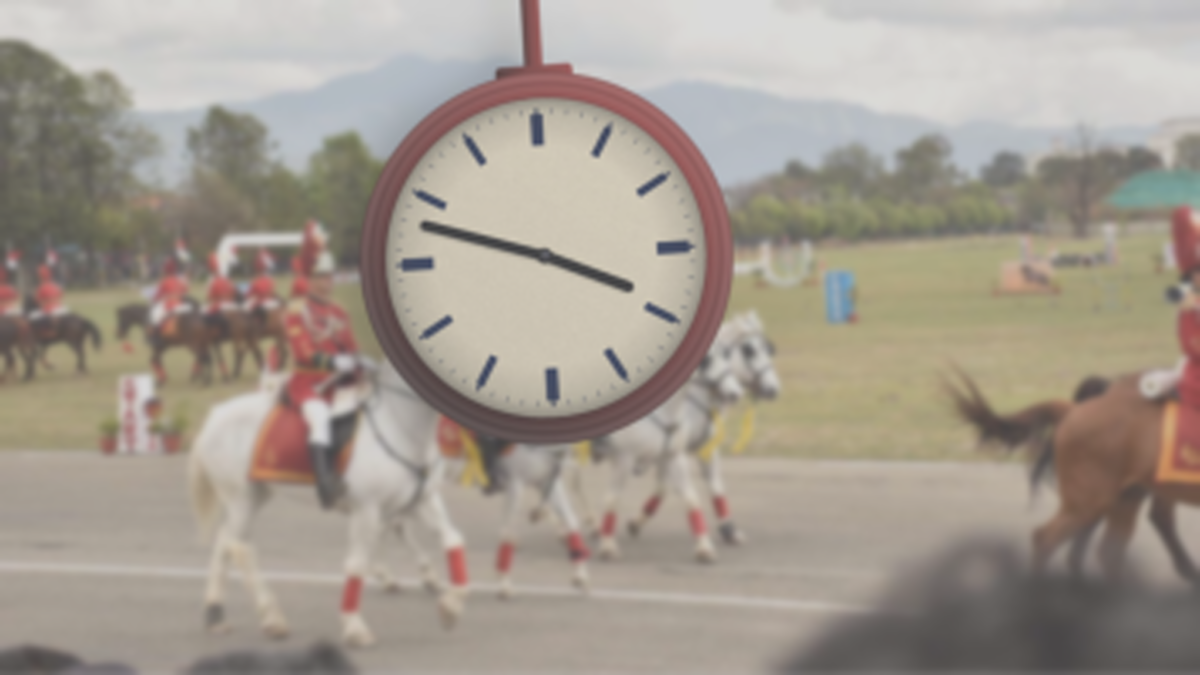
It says 3:48
